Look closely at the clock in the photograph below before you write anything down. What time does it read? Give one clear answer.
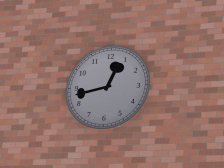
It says 12:43
